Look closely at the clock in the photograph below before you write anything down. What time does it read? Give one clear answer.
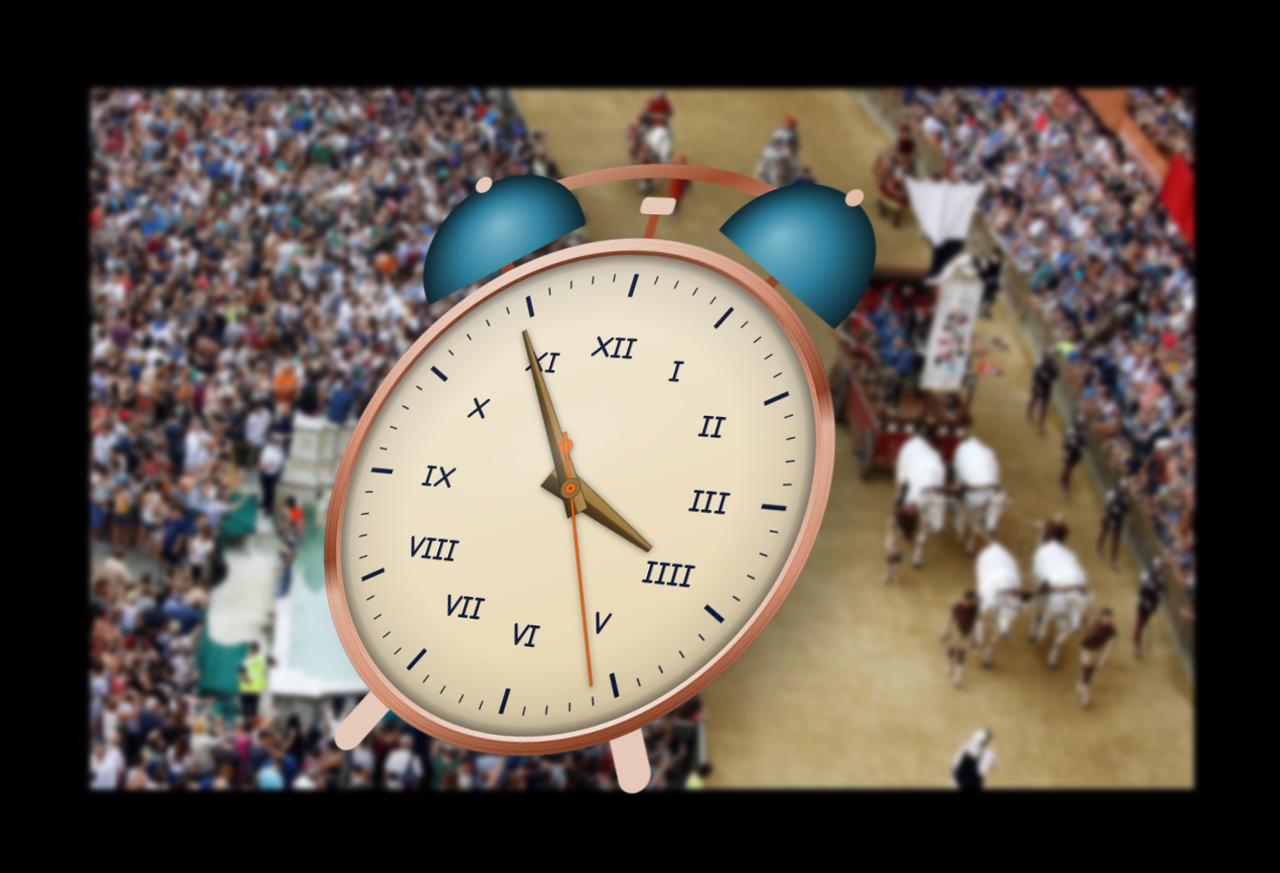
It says 3:54:26
